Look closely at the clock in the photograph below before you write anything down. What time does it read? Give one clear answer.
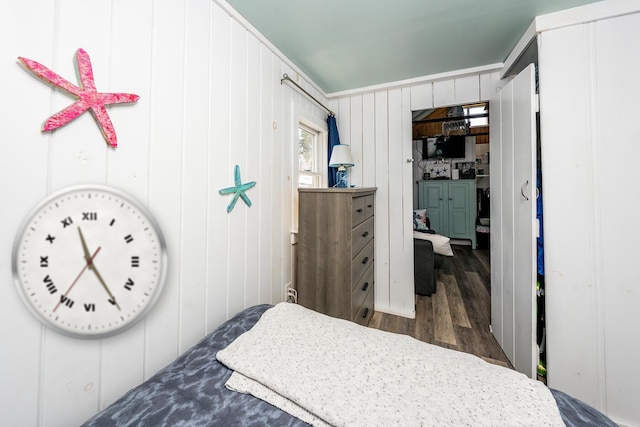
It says 11:24:36
